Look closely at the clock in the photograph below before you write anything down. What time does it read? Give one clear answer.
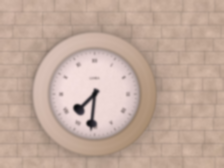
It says 7:31
